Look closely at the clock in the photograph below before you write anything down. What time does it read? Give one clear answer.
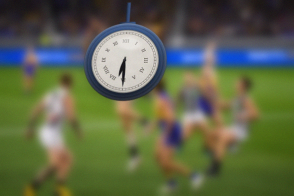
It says 6:30
